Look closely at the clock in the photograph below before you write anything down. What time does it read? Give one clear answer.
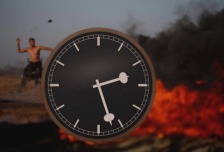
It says 2:27
